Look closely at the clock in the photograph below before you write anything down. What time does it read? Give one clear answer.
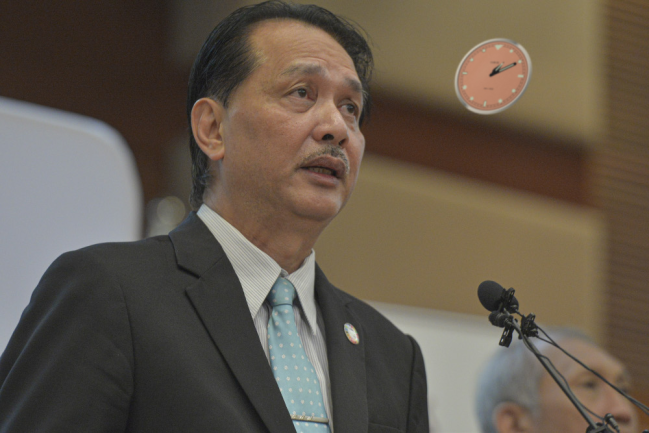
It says 1:10
